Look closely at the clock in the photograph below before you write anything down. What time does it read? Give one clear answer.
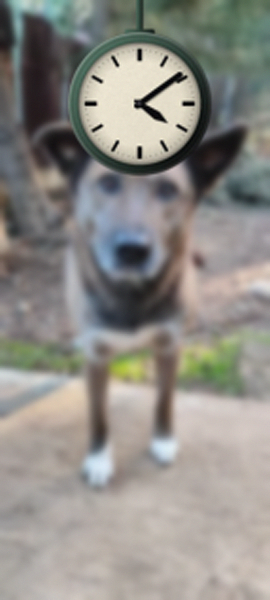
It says 4:09
